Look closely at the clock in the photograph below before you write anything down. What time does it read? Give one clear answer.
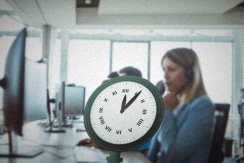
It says 12:06
